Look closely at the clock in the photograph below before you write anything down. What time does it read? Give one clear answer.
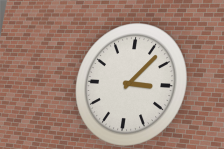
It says 3:07
